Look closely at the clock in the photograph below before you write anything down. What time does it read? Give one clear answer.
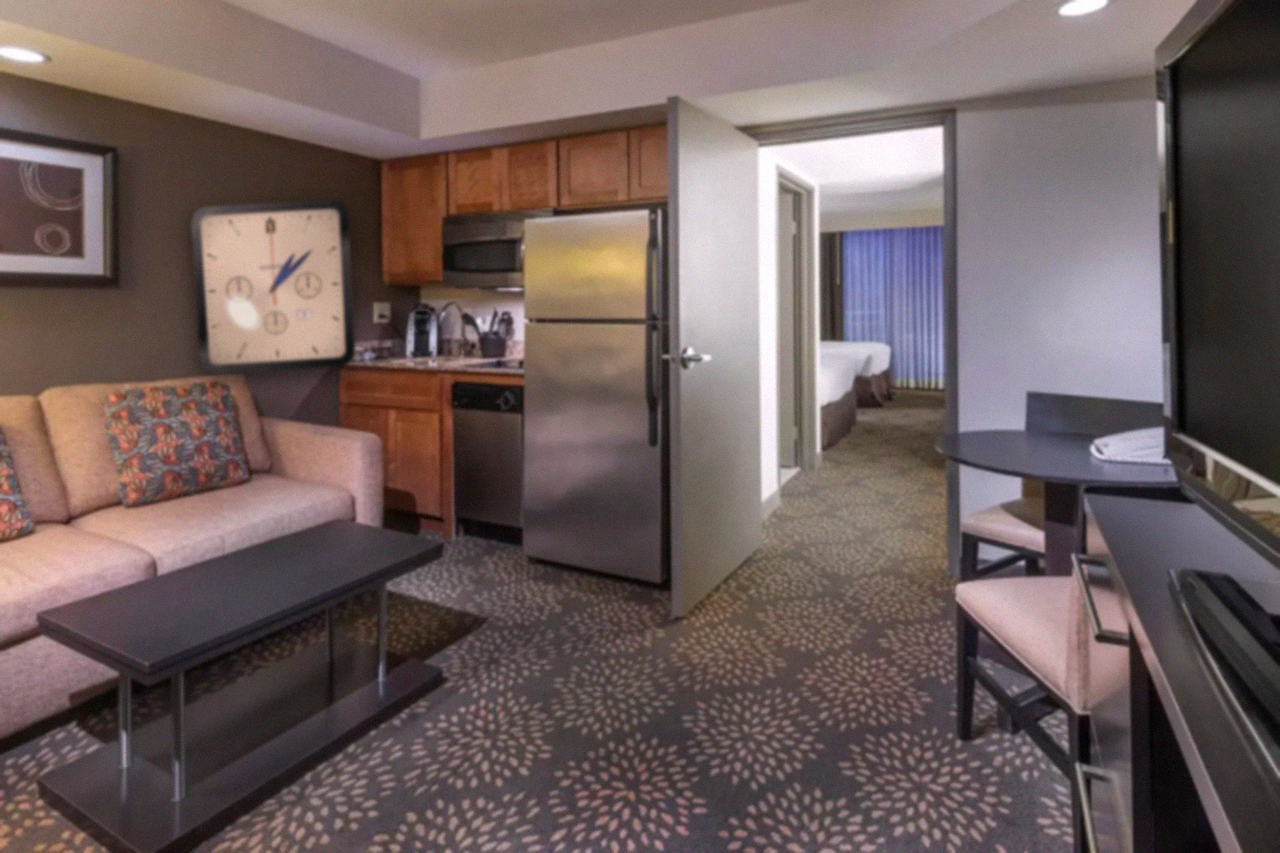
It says 1:08
